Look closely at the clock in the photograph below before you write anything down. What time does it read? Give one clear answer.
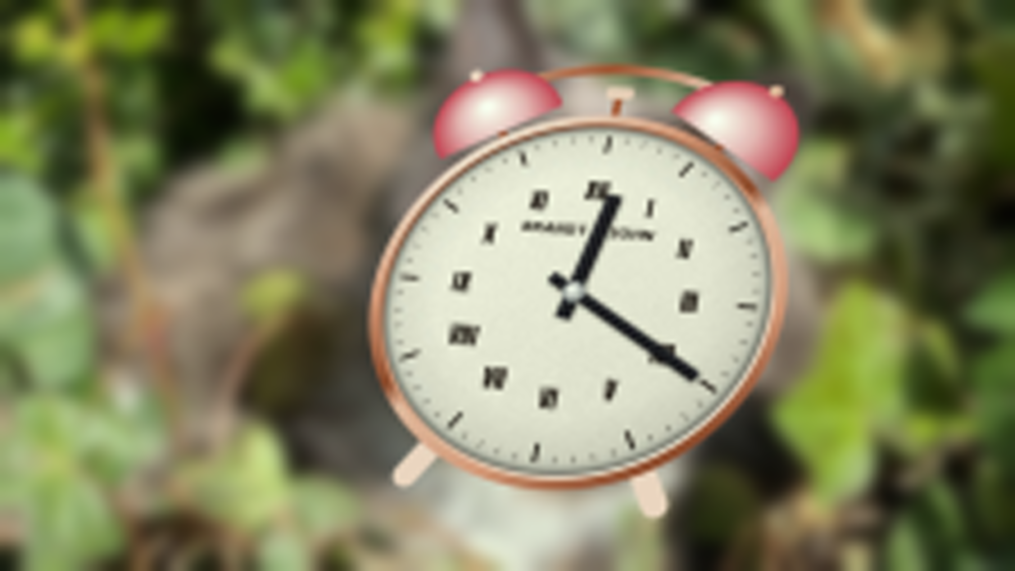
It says 12:20
